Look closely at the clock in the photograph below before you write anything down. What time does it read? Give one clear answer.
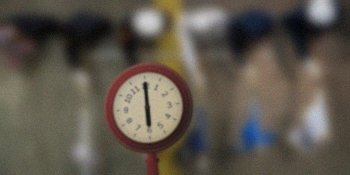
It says 6:00
